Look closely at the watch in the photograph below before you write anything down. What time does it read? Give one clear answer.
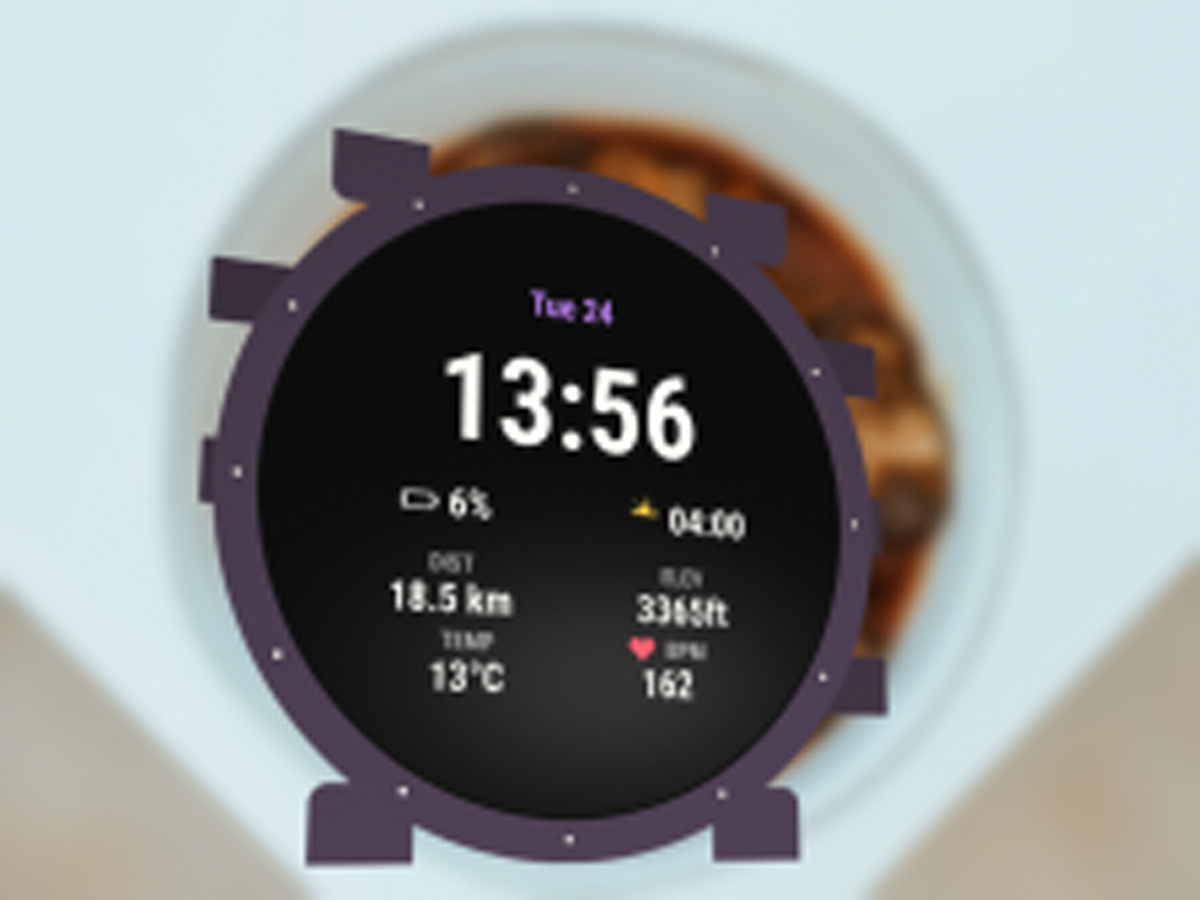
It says 13:56
